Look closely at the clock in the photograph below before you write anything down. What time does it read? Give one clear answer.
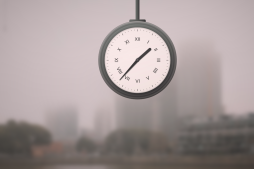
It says 1:37
